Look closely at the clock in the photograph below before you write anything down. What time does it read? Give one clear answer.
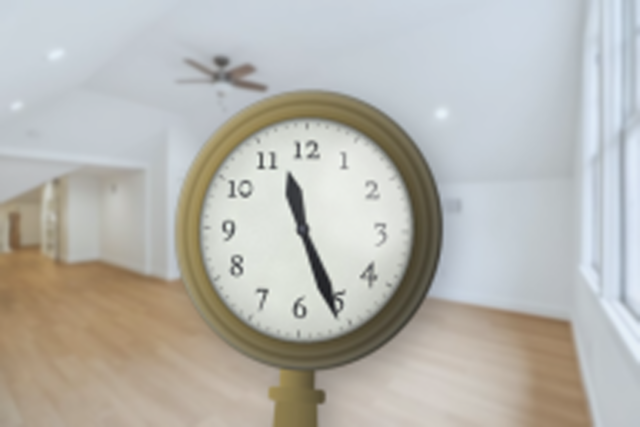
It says 11:26
